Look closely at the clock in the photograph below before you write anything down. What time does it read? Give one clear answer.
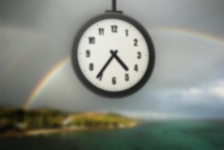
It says 4:36
